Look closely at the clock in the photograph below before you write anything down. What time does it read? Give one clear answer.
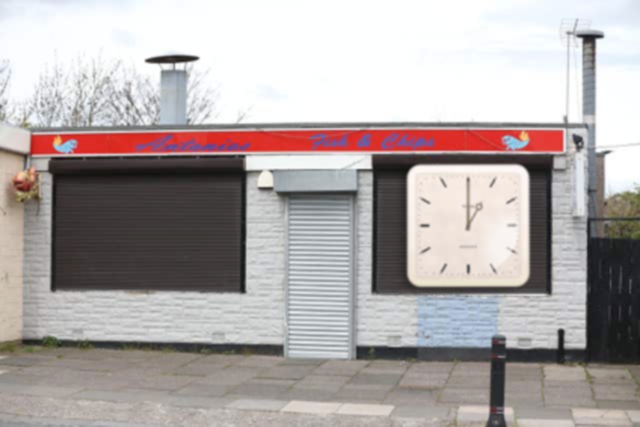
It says 1:00
